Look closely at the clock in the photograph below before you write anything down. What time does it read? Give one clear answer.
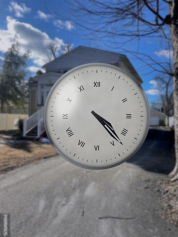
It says 4:23
